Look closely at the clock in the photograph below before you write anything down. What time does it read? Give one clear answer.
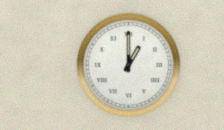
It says 1:00
